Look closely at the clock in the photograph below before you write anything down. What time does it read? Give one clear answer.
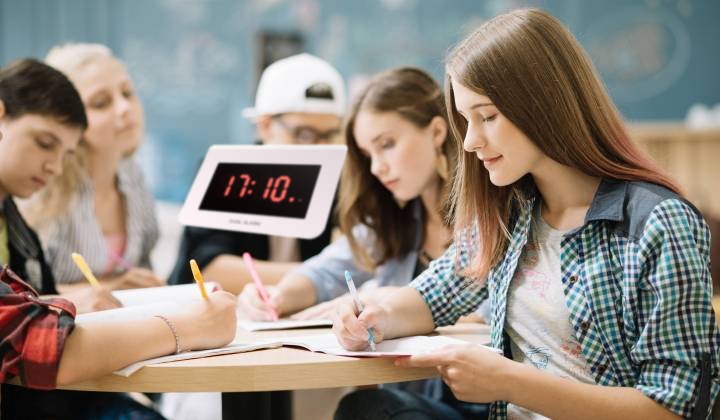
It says 17:10
